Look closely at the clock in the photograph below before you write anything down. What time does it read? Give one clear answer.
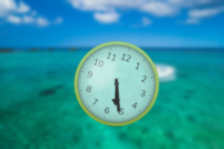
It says 5:26
